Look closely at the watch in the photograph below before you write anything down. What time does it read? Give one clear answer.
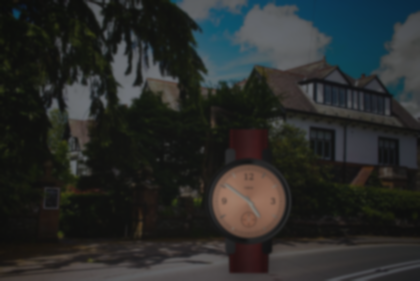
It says 4:51
